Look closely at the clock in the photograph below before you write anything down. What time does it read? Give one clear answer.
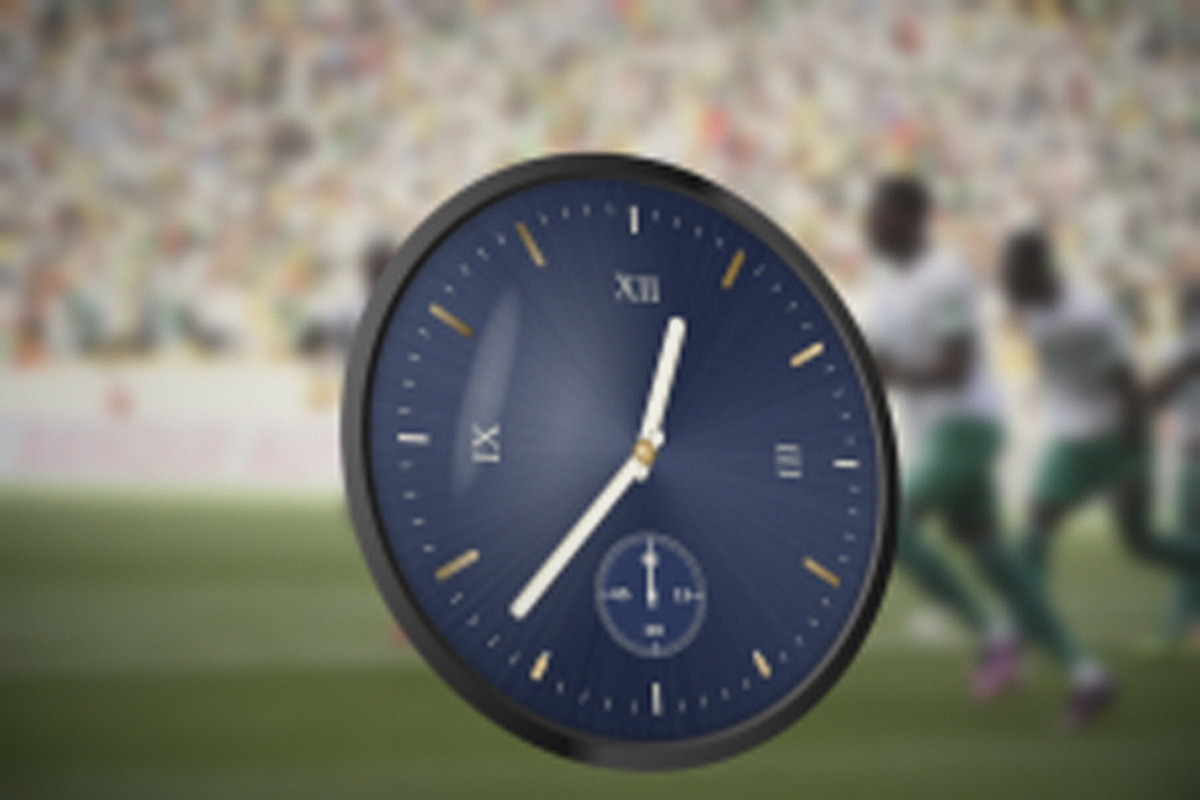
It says 12:37
